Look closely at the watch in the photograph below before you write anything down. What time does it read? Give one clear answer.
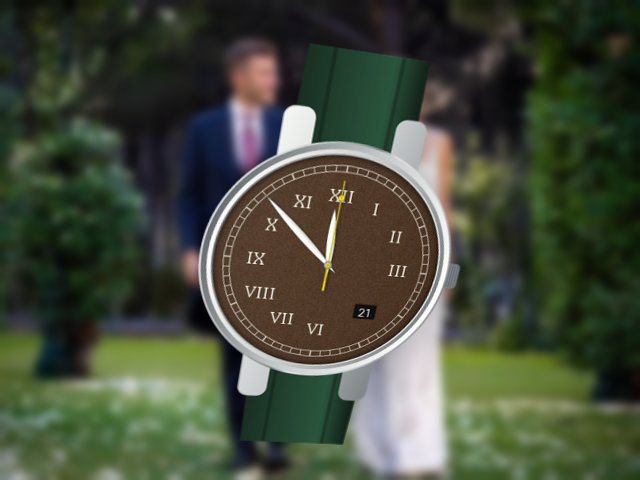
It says 11:52:00
